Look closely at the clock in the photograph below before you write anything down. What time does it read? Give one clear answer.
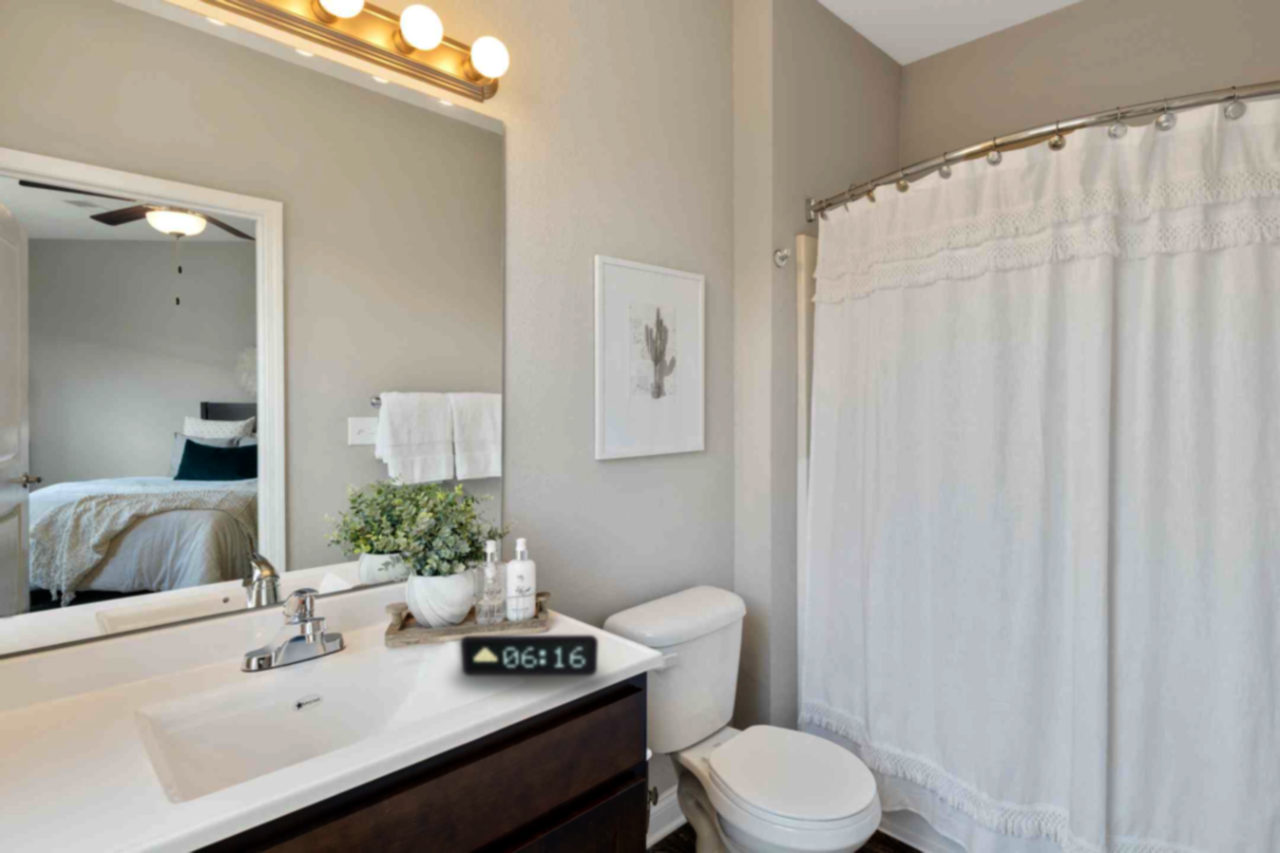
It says 6:16
